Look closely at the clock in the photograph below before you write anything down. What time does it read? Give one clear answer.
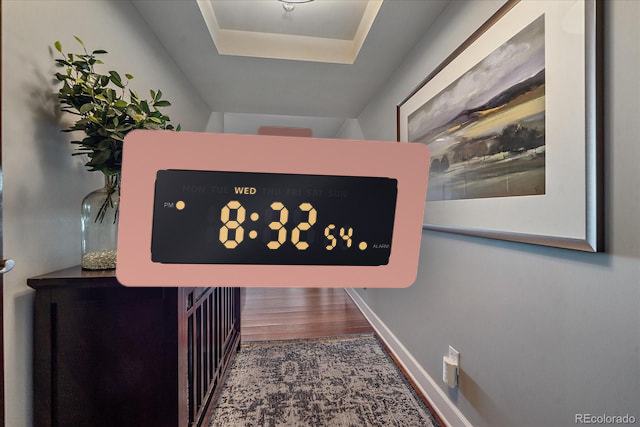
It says 8:32:54
